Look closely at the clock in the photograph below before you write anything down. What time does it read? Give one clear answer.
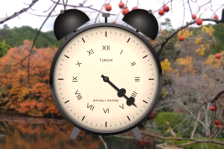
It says 4:22
